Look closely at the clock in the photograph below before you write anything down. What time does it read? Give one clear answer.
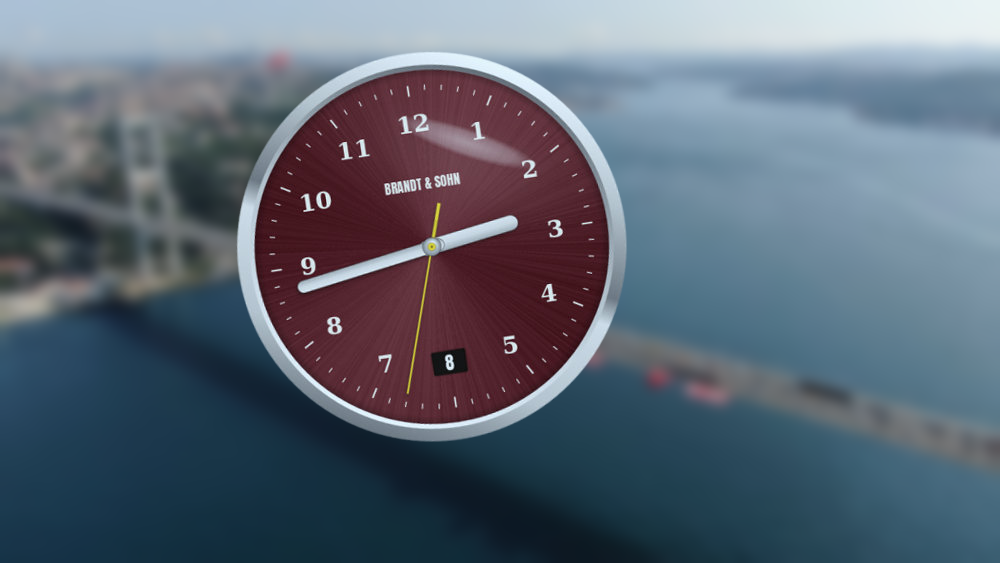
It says 2:43:33
